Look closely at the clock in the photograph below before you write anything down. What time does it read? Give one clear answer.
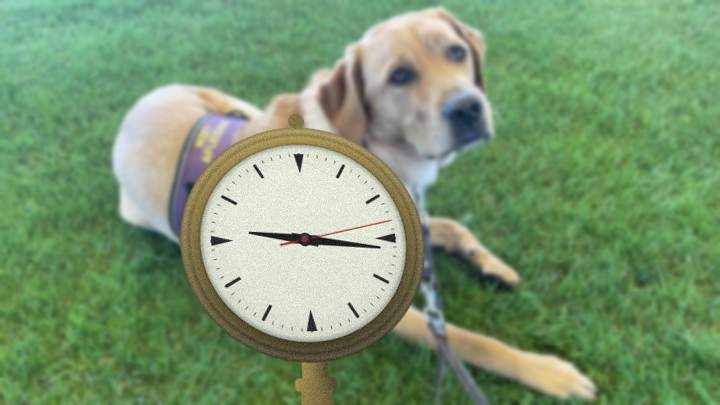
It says 9:16:13
